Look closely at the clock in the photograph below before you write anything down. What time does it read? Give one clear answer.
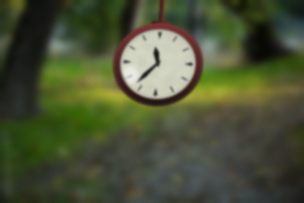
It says 11:37
